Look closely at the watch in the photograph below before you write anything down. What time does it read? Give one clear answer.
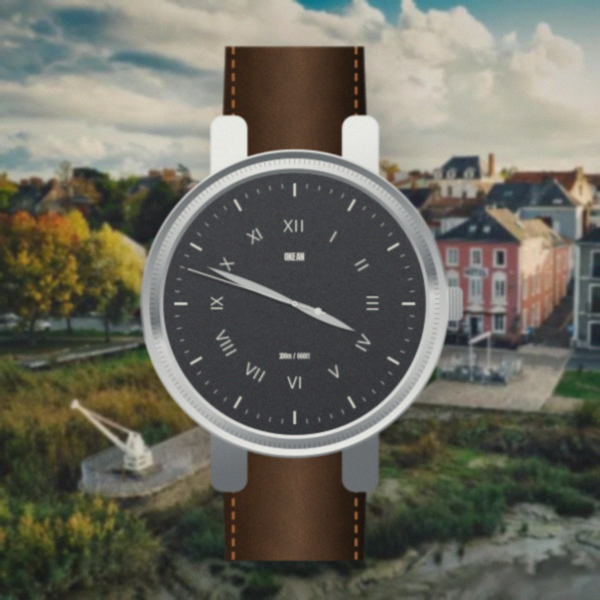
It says 3:48:48
